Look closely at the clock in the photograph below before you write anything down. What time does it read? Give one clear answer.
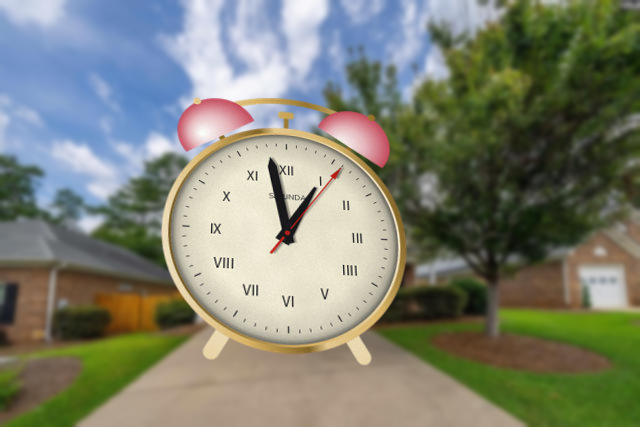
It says 12:58:06
